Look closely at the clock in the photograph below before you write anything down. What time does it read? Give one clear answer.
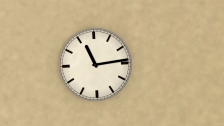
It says 11:14
